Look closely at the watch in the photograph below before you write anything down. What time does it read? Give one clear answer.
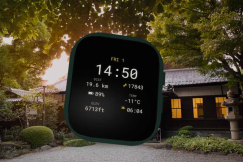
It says 14:50
